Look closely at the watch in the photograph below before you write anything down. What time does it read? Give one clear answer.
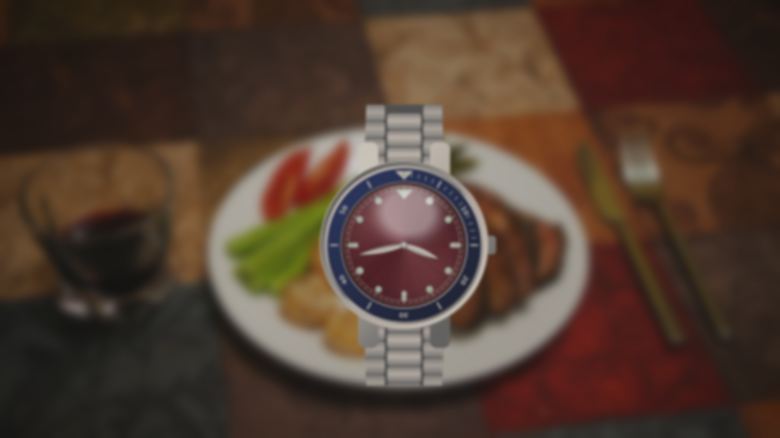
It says 3:43
